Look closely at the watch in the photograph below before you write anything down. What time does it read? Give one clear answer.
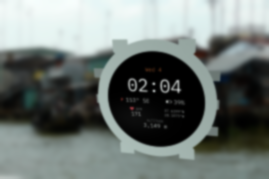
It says 2:04
